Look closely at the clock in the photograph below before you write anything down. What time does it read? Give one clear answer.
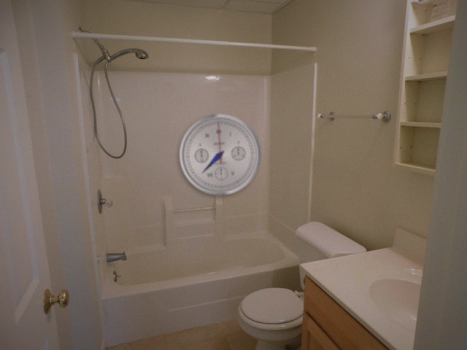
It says 7:38
